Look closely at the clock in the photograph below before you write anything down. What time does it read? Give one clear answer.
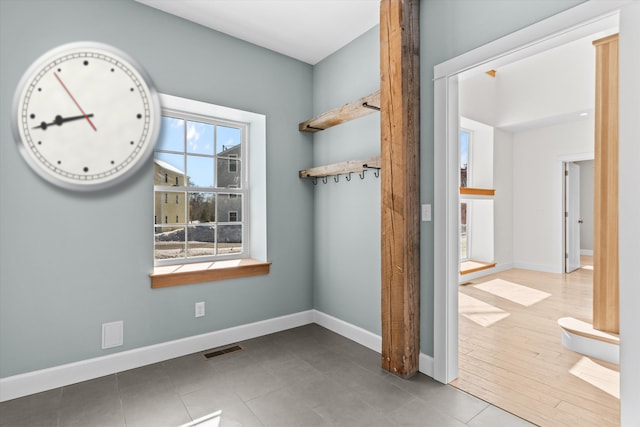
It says 8:42:54
